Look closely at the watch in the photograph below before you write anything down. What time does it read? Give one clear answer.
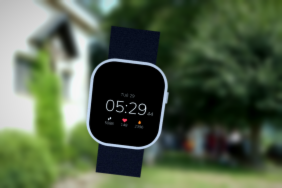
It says 5:29
